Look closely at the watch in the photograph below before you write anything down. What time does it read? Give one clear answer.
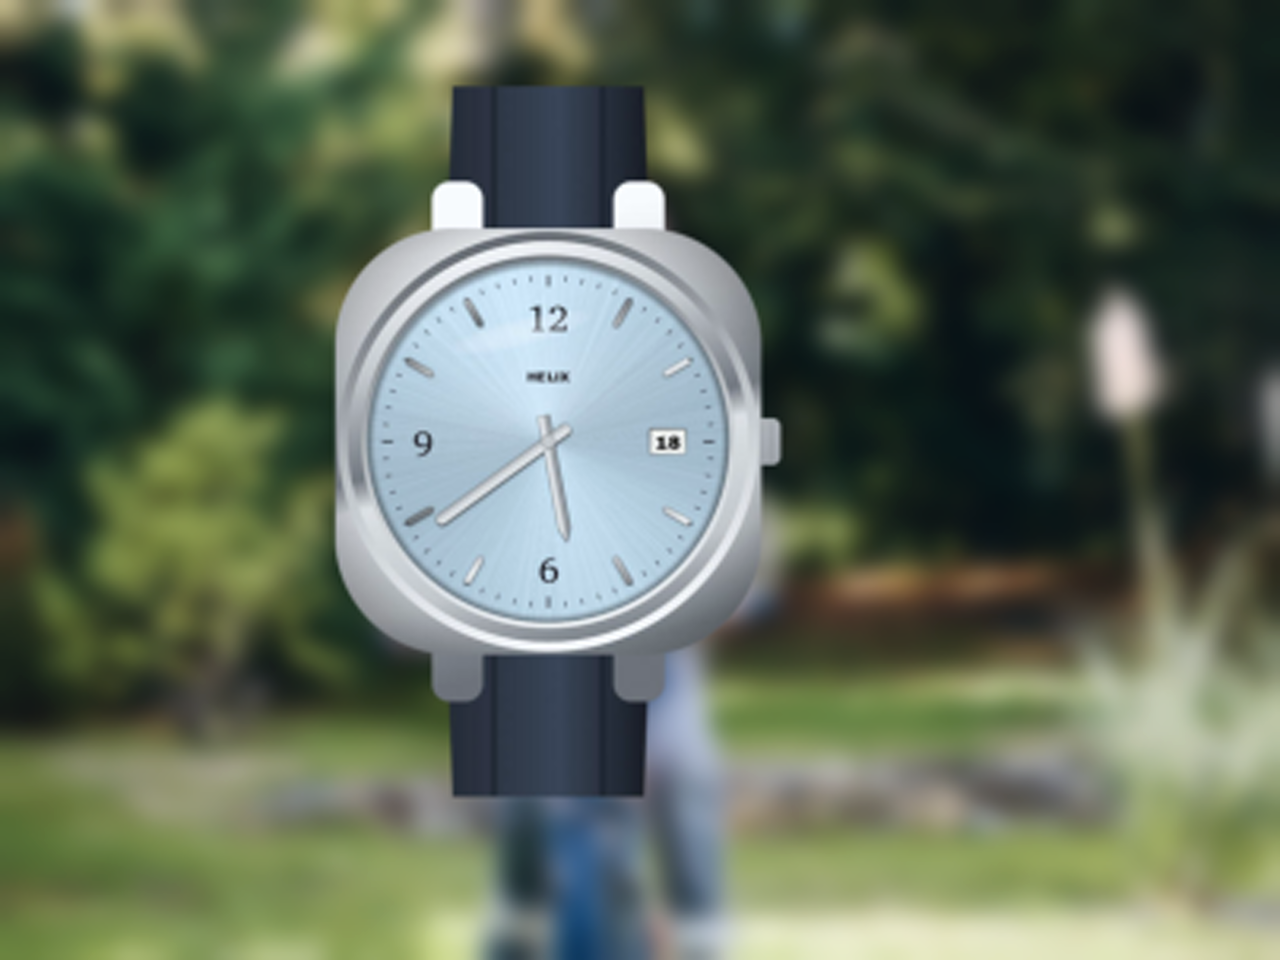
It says 5:39
